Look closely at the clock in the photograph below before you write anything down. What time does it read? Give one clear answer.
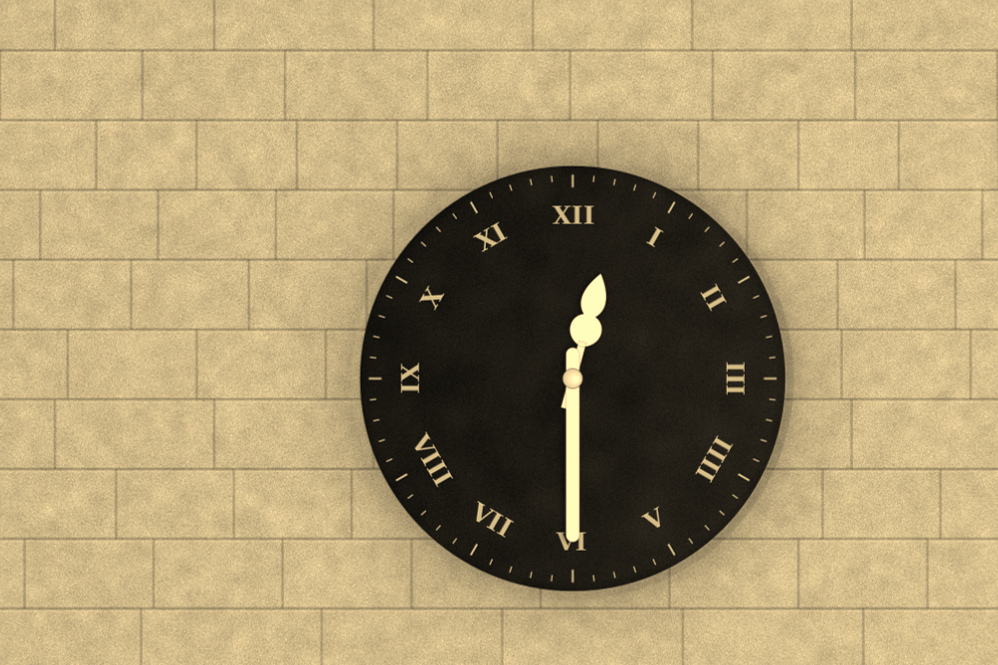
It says 12:30
